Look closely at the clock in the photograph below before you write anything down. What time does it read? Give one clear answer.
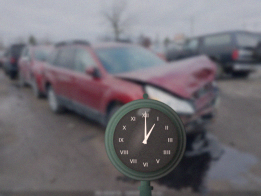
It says 1:00
